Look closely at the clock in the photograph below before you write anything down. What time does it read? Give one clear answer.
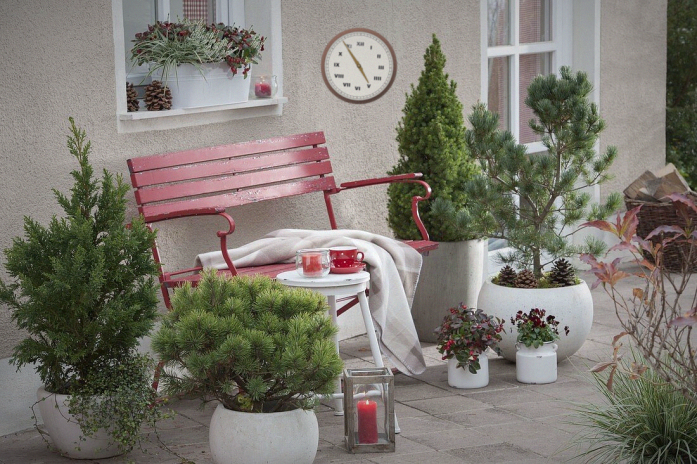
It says 4:54
